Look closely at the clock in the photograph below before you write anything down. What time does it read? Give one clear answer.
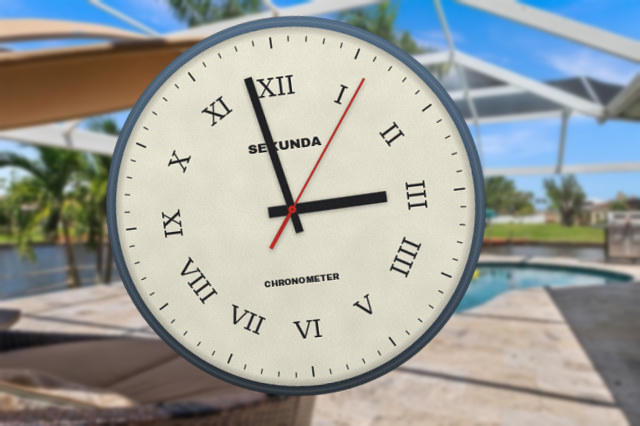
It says 2:58:06
